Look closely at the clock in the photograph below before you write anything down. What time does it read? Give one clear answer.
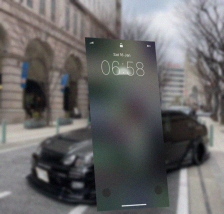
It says 6:58
